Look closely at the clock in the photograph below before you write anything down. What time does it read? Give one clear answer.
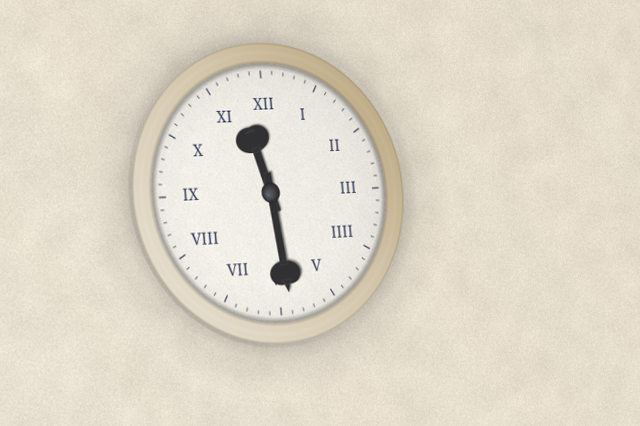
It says 11:29
